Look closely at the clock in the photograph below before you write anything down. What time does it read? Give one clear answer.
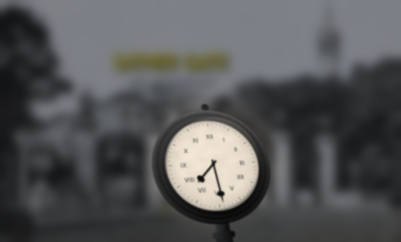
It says 7:29
